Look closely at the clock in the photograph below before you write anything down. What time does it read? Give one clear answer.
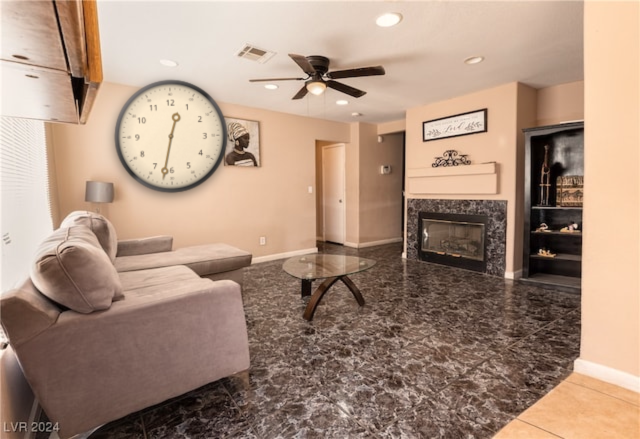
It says 12:32
